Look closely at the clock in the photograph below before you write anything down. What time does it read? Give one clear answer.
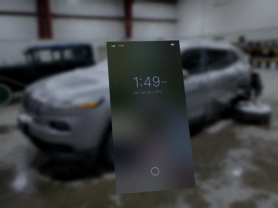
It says 1:49
